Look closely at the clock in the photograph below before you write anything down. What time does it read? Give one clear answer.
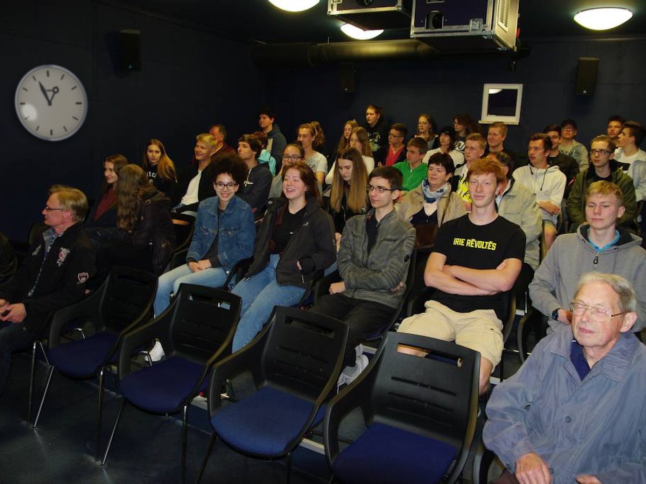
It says 12:56
